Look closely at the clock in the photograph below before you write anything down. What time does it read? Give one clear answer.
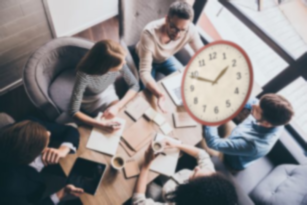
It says 1:49
